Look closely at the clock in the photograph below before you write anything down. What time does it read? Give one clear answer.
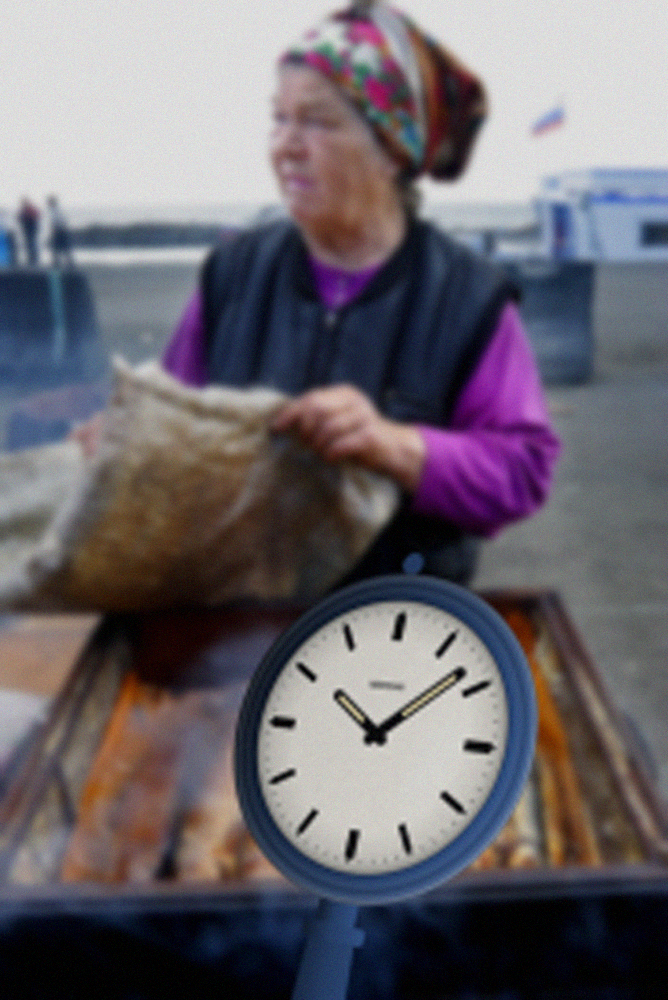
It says 10:08
